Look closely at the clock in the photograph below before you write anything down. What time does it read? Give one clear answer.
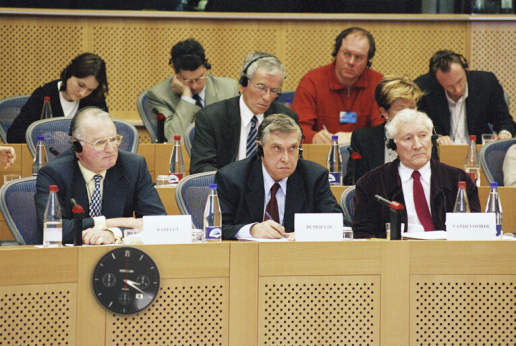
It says 3:20
